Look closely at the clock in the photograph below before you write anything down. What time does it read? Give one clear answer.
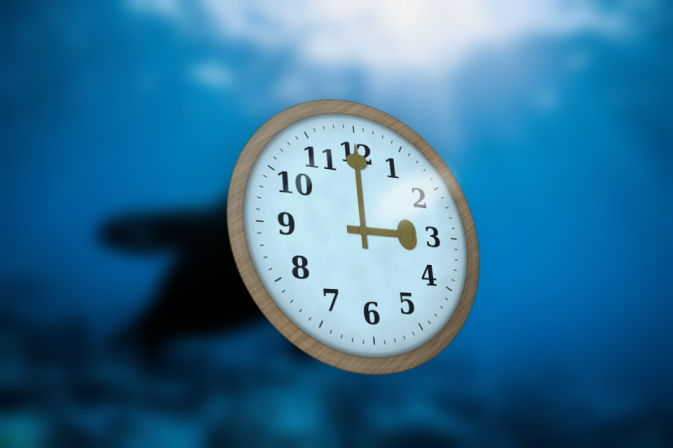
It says 3:00
